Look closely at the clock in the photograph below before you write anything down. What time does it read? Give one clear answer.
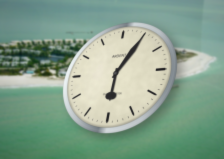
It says 6:05
